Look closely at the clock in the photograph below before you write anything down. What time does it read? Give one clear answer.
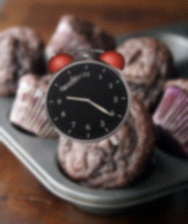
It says 9:21
